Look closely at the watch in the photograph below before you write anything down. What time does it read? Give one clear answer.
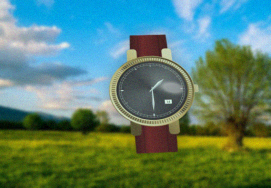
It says 1:30
